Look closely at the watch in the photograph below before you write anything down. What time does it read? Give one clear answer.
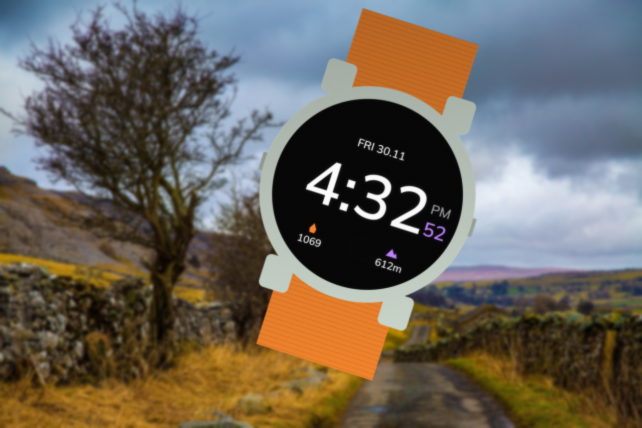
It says 4:32:52
